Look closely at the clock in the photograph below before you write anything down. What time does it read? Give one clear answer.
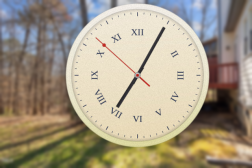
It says 7:04:52
